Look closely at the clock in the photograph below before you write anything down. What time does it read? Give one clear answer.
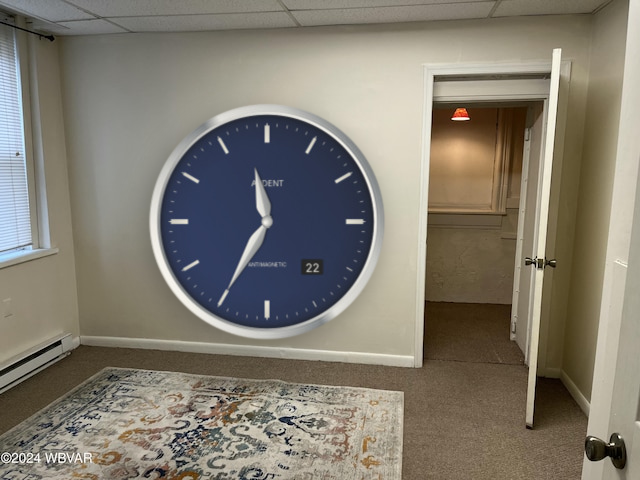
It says 11:35
